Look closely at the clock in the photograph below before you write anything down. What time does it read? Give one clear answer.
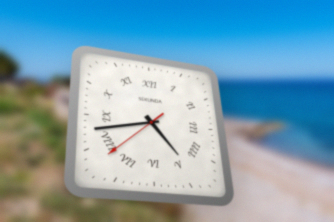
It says 4:42:38
